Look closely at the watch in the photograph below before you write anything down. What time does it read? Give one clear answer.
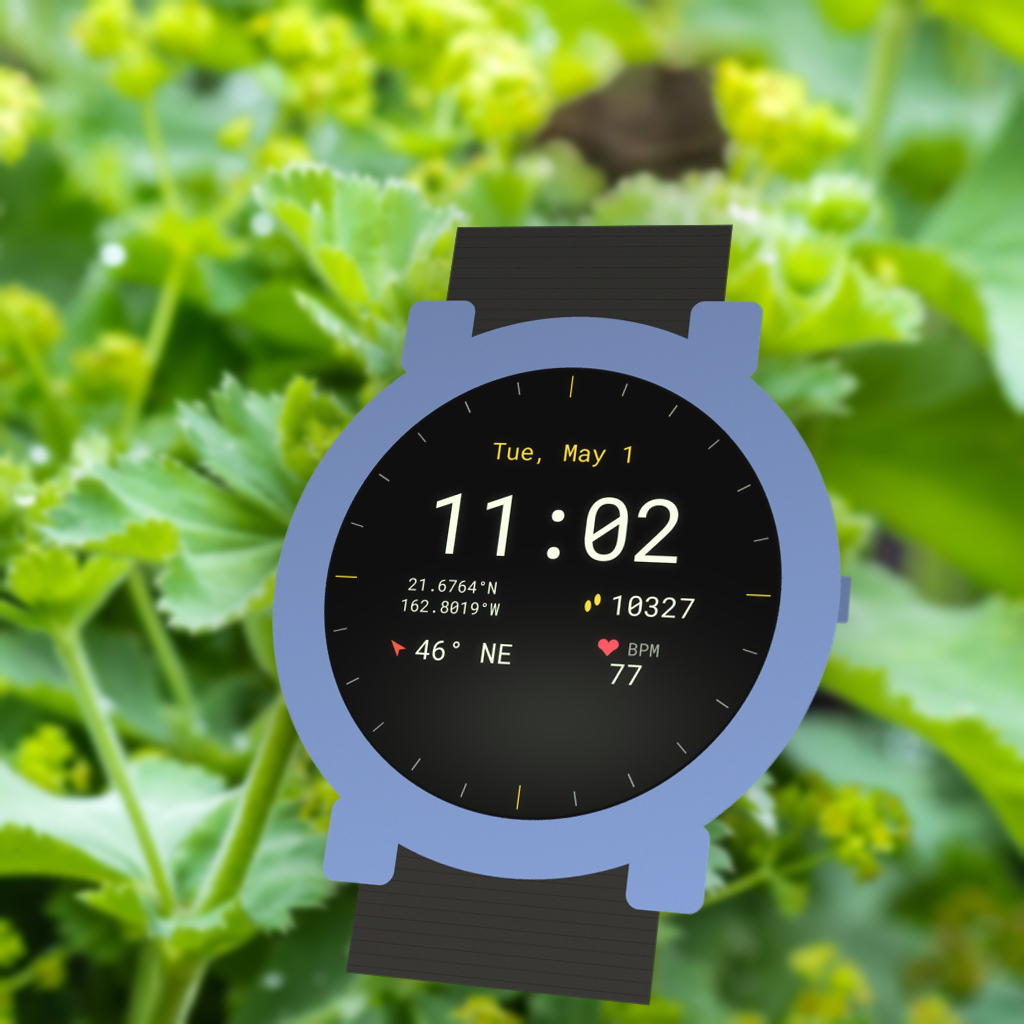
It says 11:02
